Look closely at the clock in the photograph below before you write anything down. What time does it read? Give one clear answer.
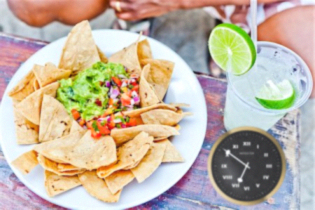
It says 6:51
